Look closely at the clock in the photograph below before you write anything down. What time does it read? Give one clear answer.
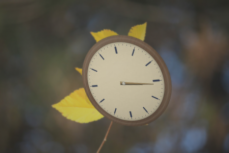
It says 3:16
